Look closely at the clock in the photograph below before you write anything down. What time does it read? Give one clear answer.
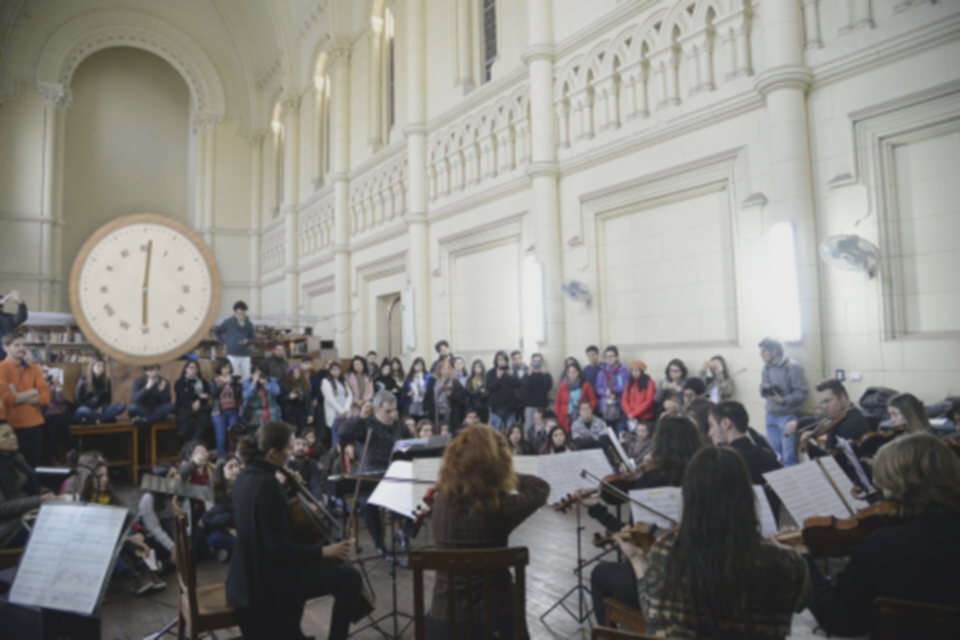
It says 6:01
